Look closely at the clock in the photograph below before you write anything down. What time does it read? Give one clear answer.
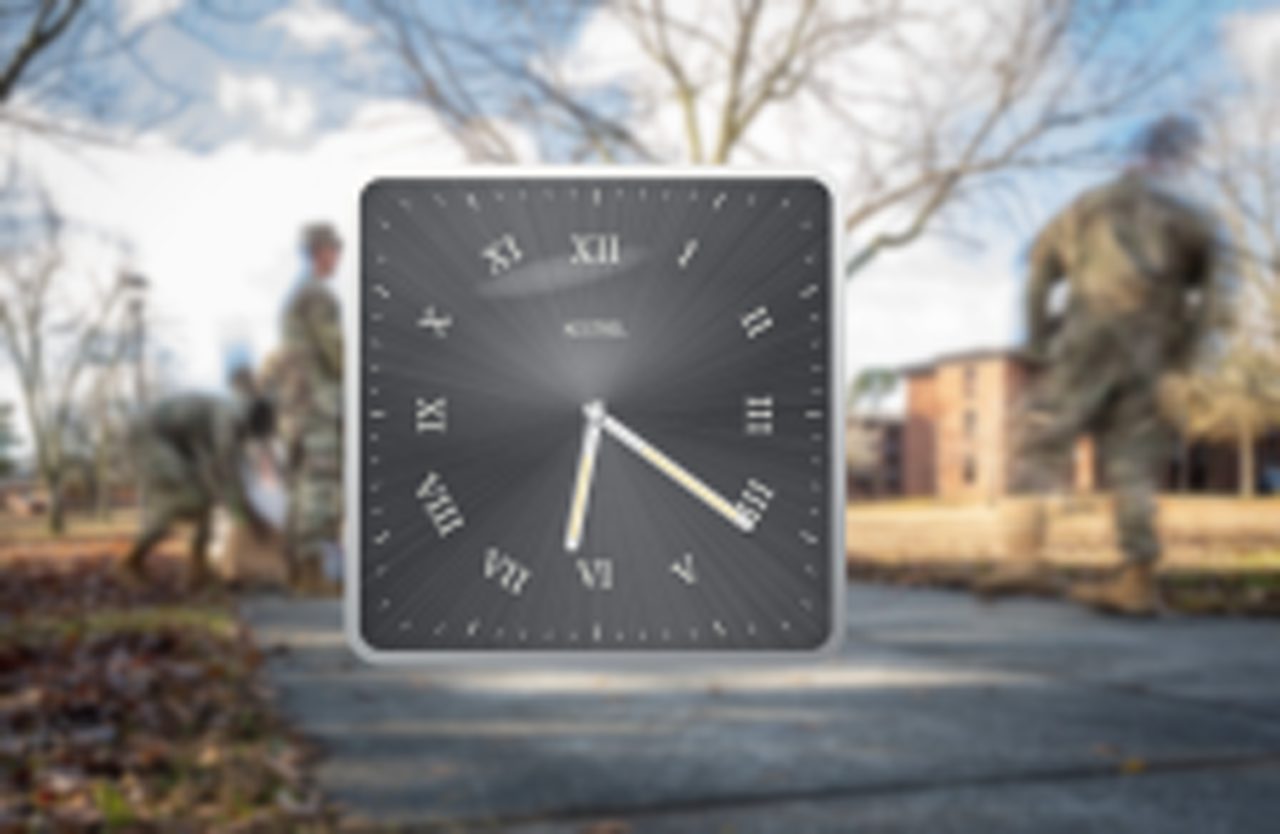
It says 6:21
